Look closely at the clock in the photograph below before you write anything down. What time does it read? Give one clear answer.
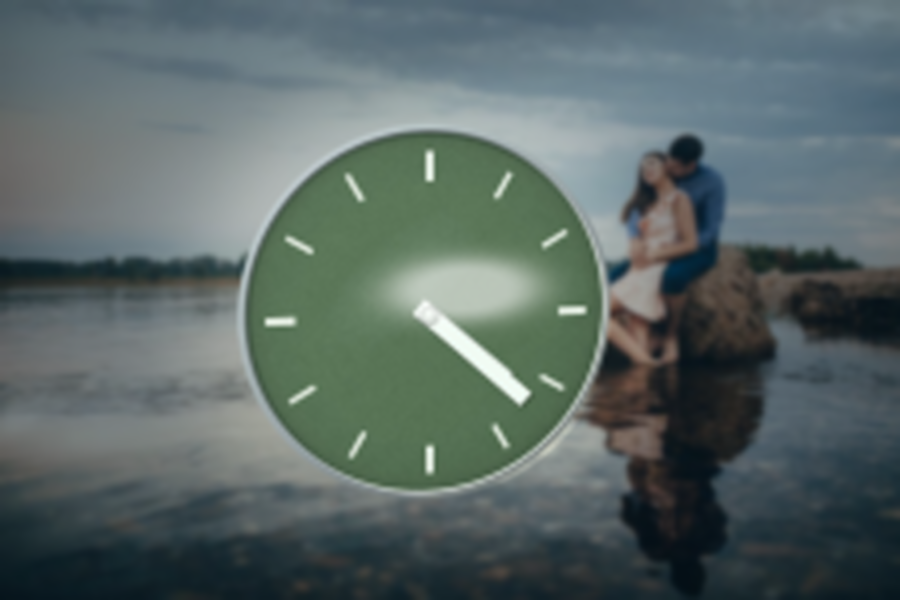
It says 4:22
